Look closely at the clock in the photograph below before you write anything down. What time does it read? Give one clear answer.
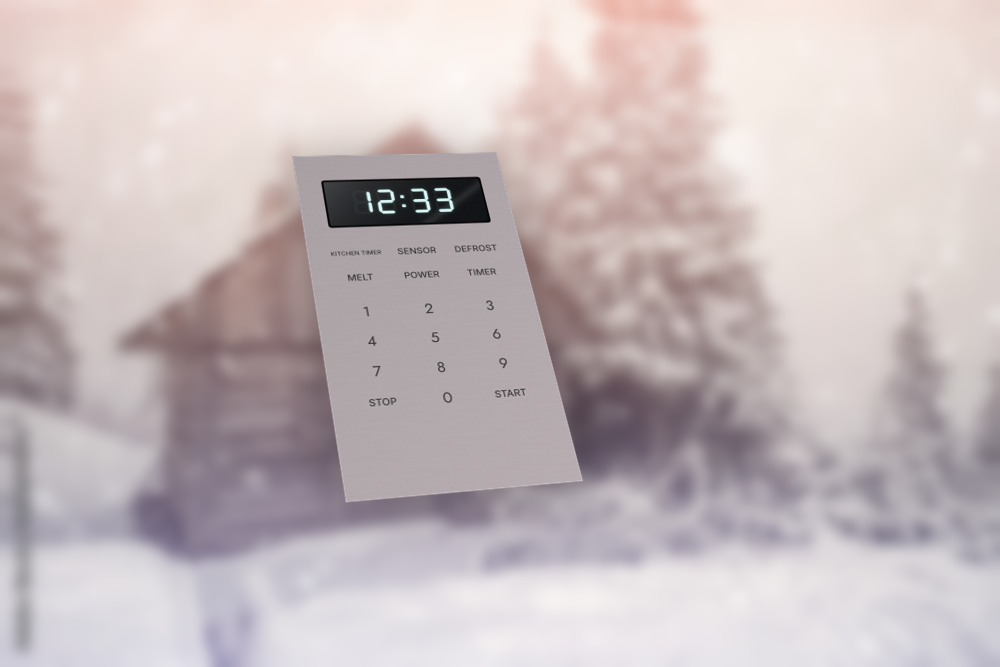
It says 12:33
